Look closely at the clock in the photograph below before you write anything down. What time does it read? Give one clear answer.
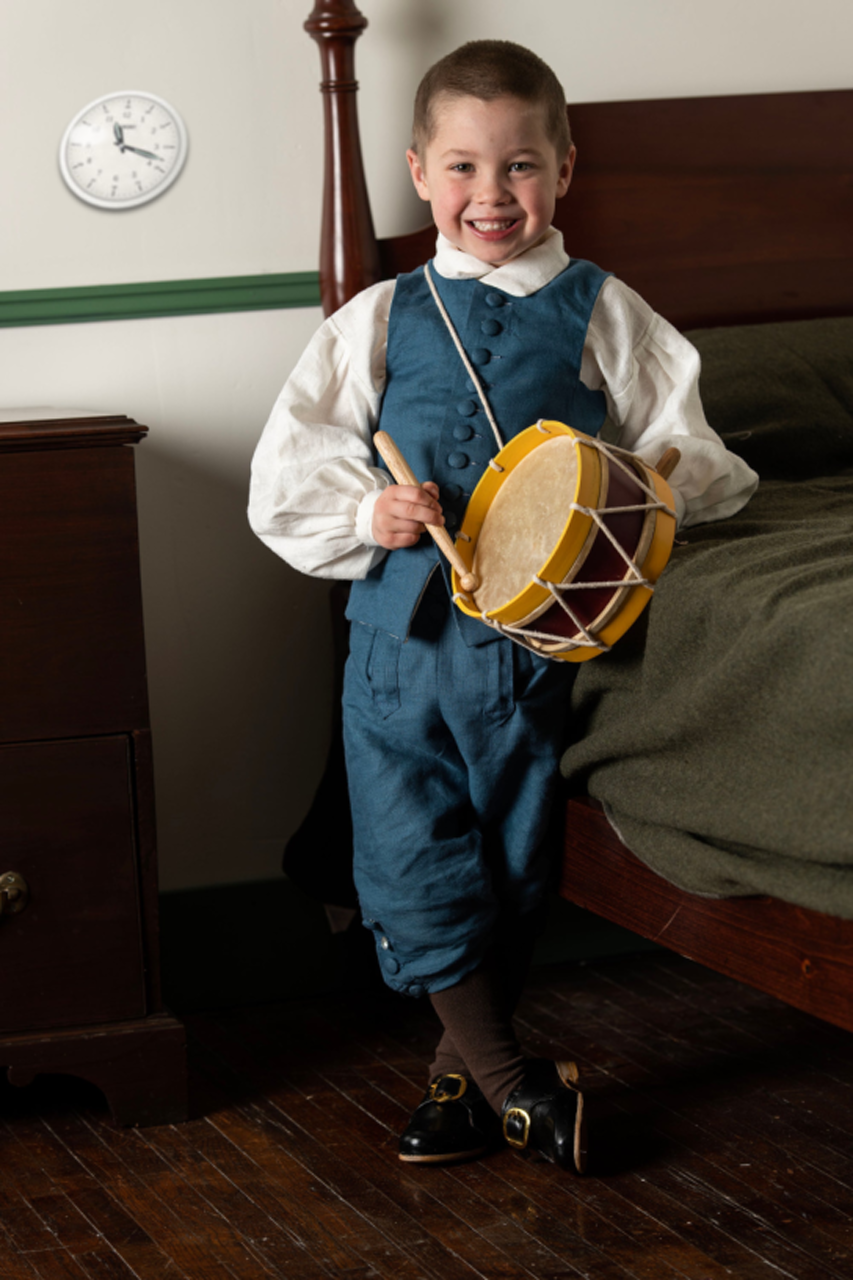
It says 11:18
